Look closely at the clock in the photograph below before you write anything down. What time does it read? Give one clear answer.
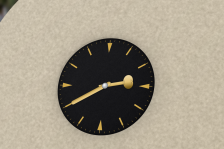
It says 2:40
